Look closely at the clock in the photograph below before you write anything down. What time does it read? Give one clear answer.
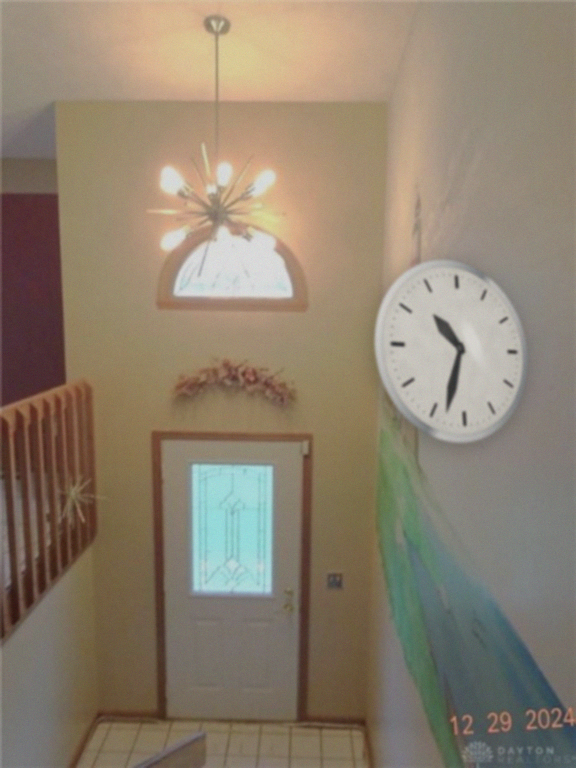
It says 10:33
